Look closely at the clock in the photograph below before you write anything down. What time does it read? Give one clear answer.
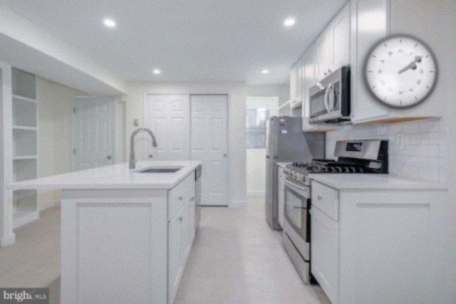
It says 2:09
